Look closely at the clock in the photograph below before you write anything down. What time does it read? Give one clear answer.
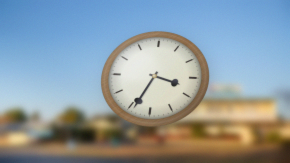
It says 3:34
